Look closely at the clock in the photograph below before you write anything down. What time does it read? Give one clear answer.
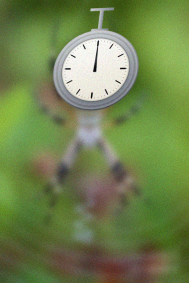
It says 12:00
